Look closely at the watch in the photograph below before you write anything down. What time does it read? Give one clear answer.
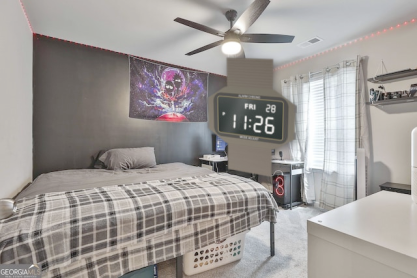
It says 11:26
